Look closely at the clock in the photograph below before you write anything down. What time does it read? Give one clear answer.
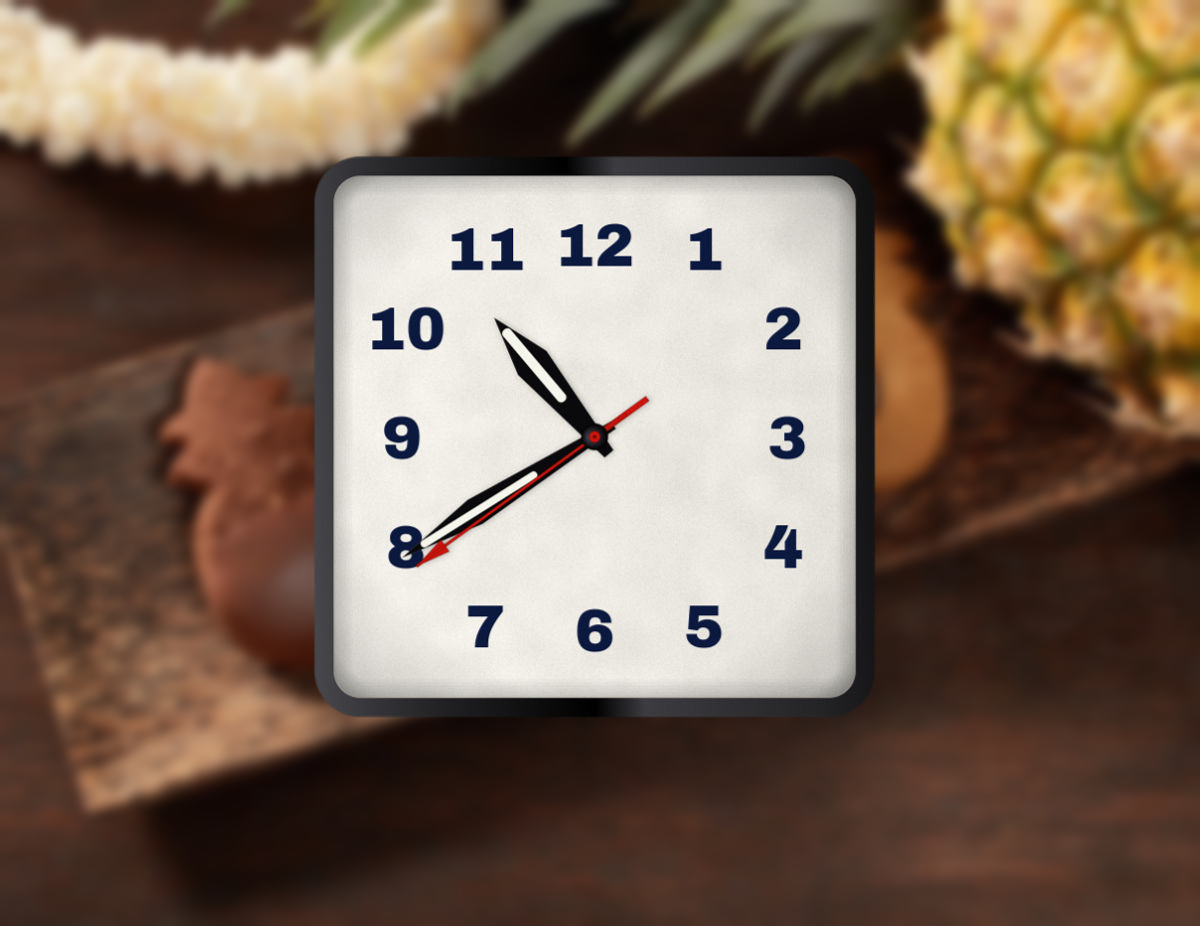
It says 10:39:39
